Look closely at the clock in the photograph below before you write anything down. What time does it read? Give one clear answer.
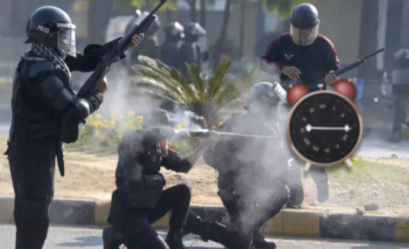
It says 9:16
